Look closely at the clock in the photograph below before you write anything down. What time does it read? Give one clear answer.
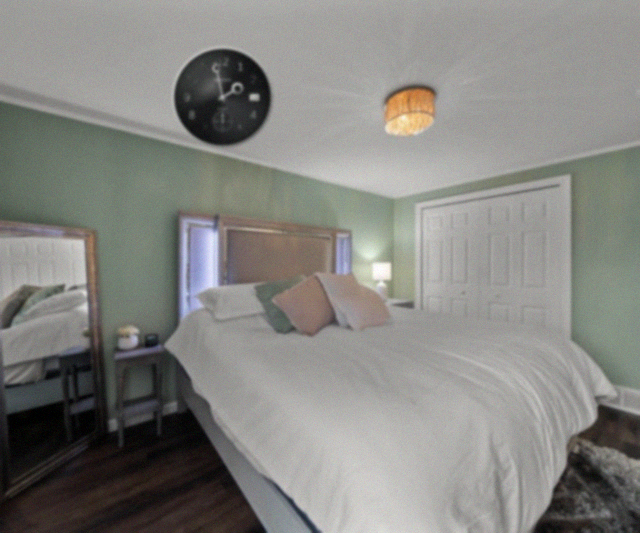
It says 1:58
